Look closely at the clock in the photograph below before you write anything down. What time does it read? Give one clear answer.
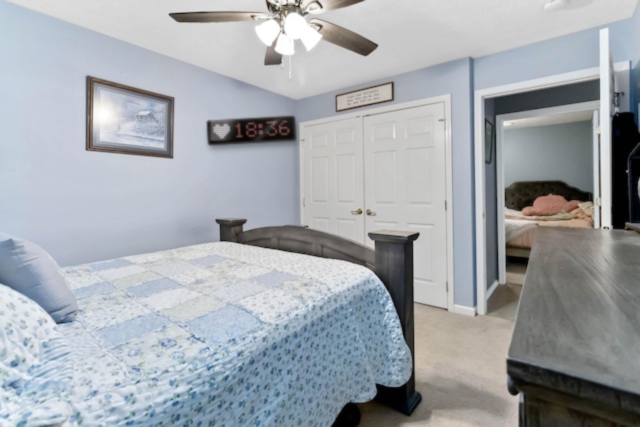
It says 18:36
